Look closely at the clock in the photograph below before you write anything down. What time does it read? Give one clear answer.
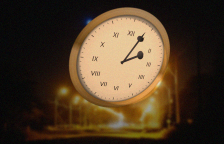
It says 2:04
